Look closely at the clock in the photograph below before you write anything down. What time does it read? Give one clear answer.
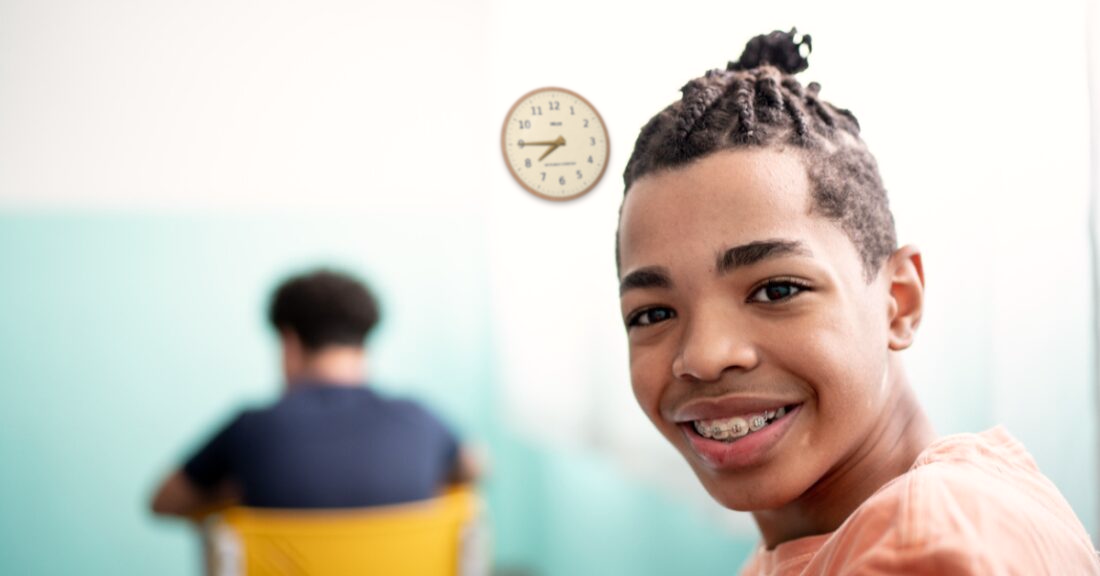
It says 7:45
